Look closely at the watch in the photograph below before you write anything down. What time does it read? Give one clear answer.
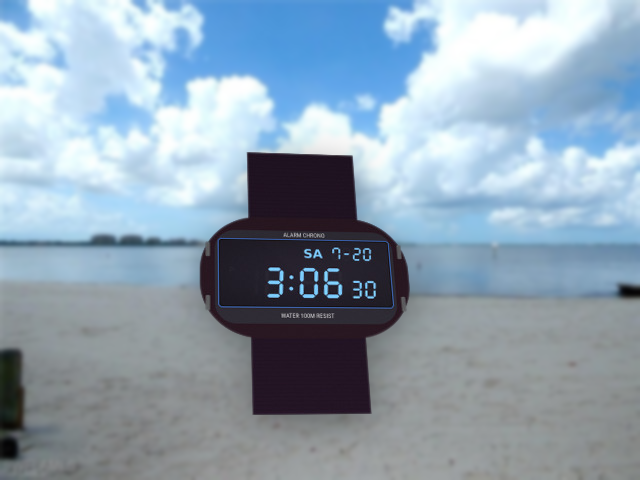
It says 3:06:30
